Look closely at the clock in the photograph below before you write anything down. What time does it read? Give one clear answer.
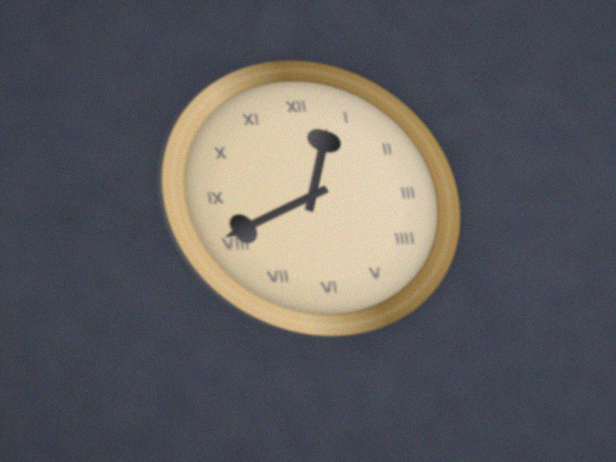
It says 12:41
